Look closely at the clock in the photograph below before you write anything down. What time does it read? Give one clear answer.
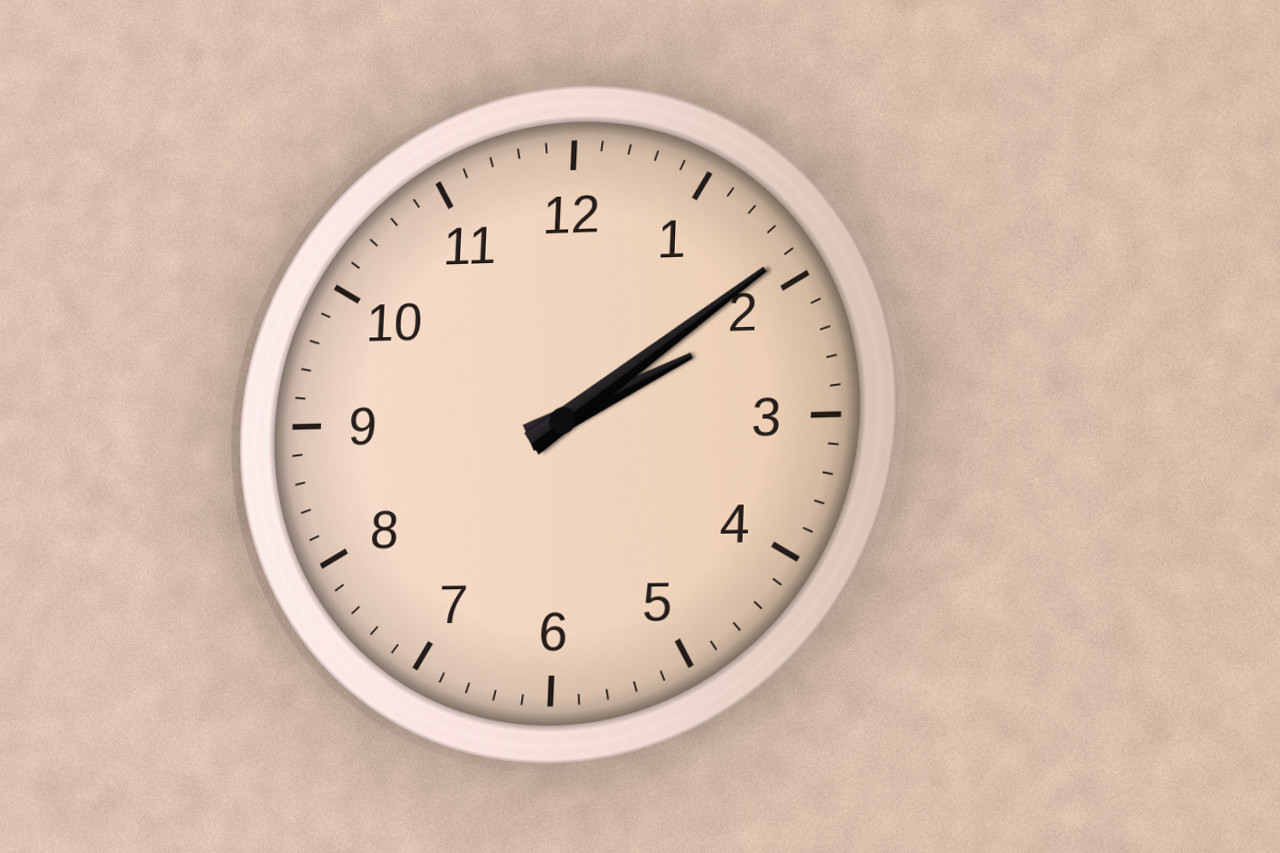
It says 2:09
